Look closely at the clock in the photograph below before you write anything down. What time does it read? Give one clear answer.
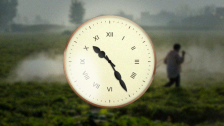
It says 10:25
